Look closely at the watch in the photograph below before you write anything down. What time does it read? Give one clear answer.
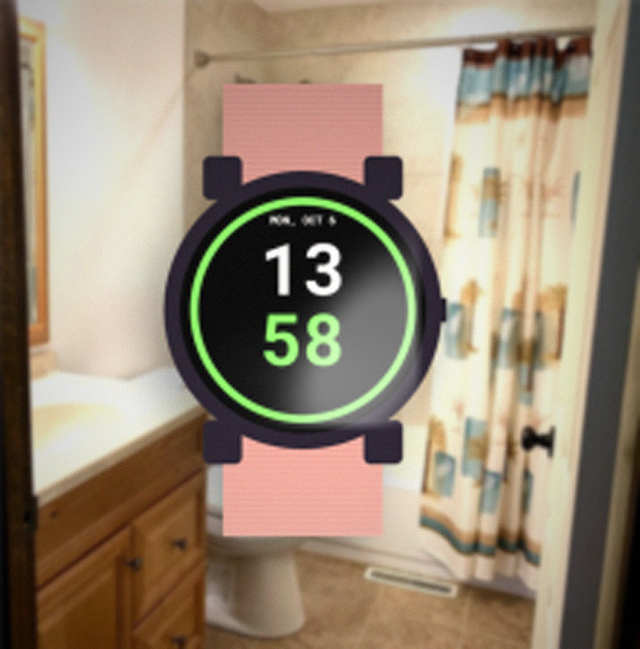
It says 13:58
